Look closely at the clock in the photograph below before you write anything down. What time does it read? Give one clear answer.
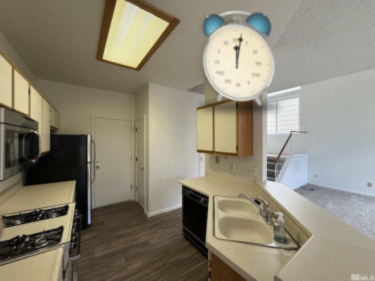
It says 12:02
